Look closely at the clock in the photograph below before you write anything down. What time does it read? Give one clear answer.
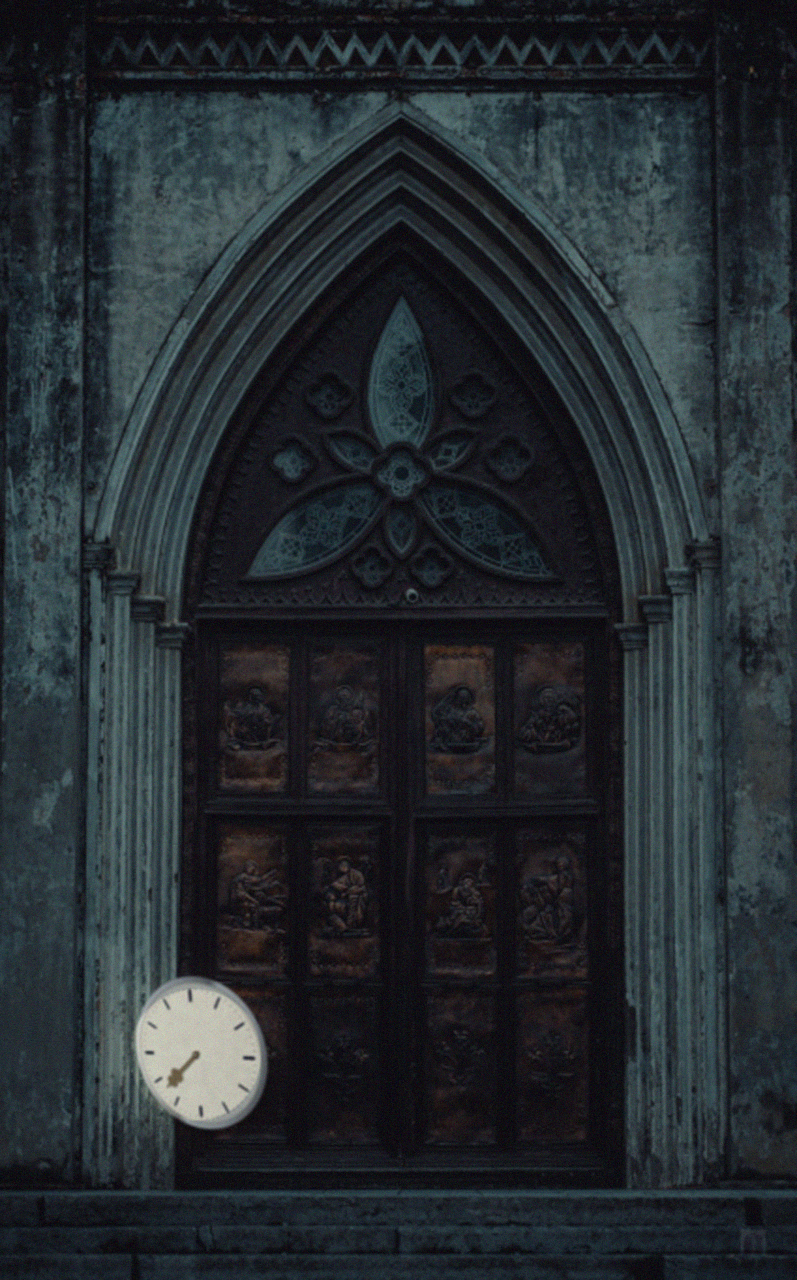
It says 7:38
